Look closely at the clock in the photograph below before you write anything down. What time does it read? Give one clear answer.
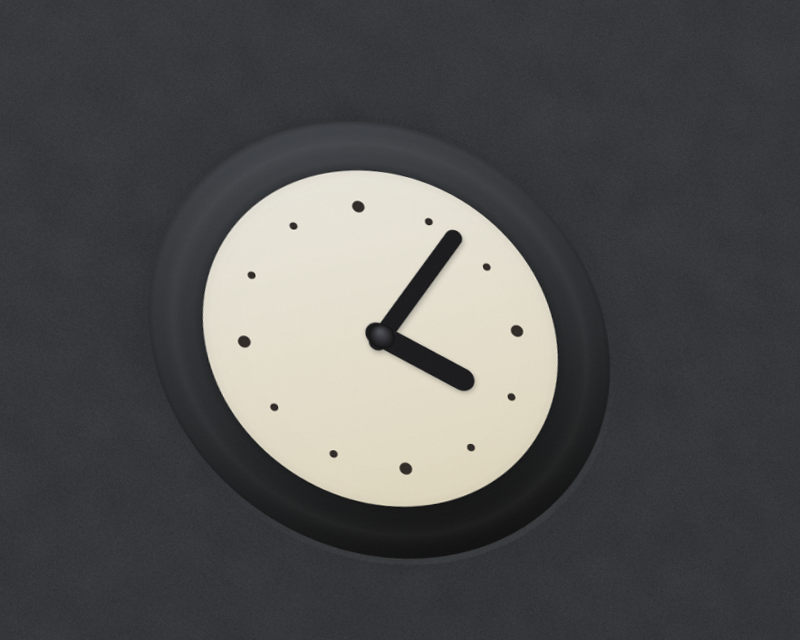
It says 4:07
